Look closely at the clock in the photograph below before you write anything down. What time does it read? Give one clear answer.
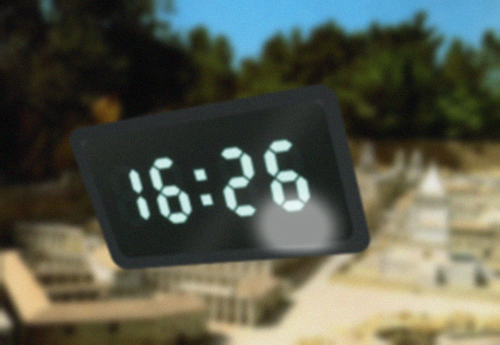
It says 16:26
